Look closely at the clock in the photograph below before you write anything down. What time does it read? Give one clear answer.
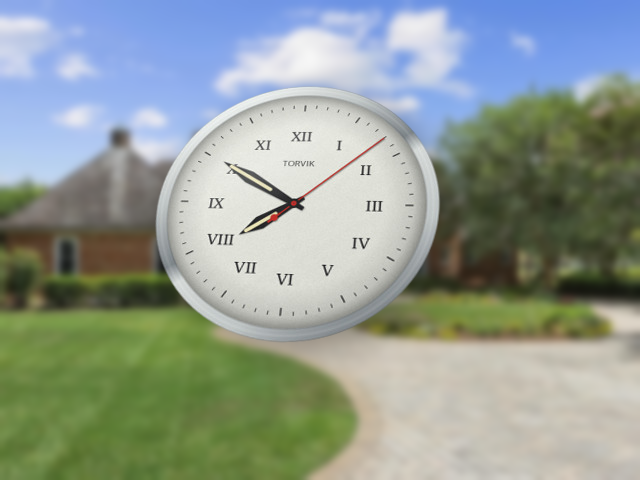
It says 7:50:08
